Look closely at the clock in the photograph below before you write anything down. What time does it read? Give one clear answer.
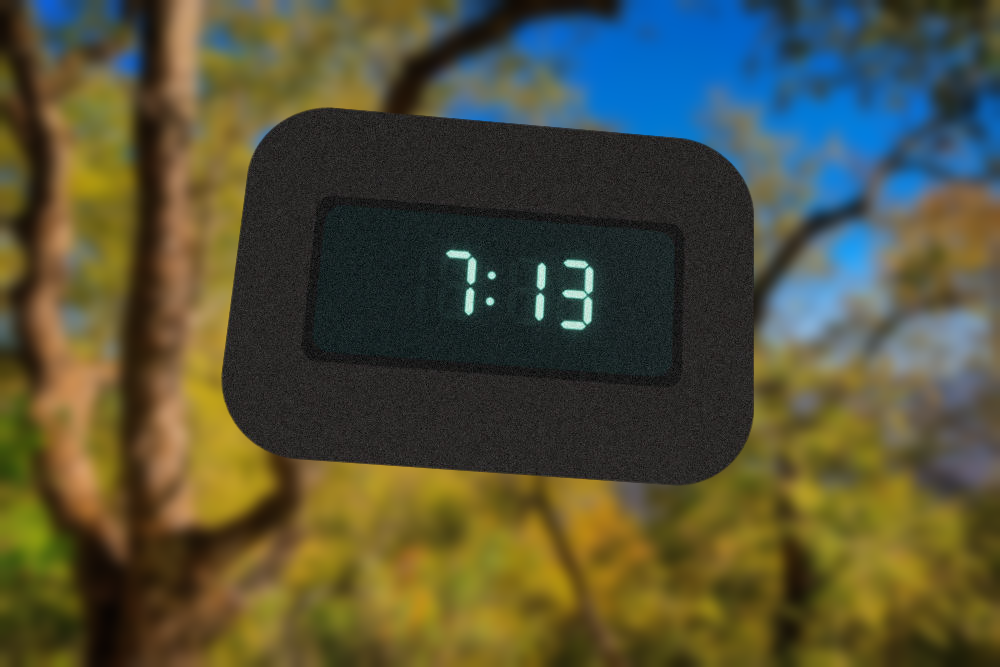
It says 7:13
